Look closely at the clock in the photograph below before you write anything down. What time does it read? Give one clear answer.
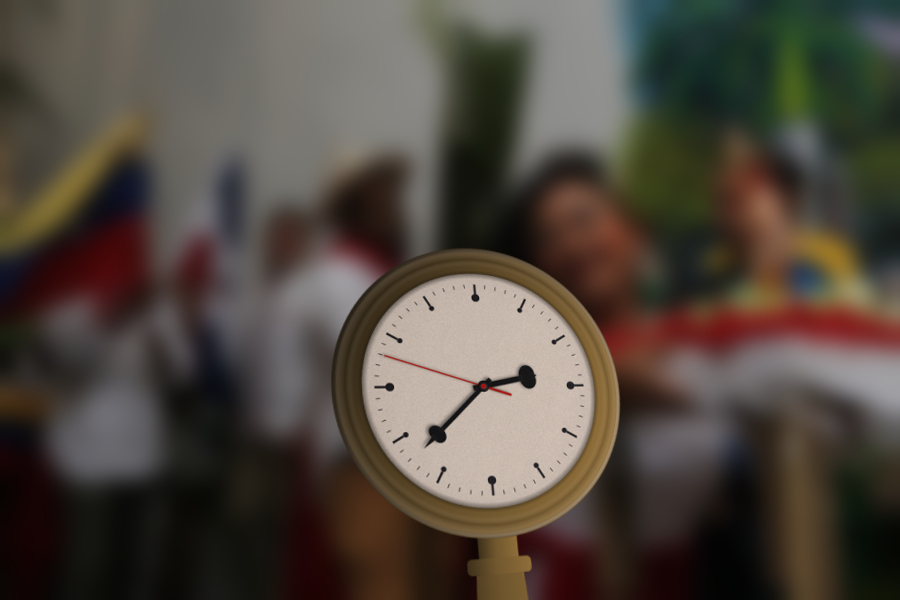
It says 2:37:48
